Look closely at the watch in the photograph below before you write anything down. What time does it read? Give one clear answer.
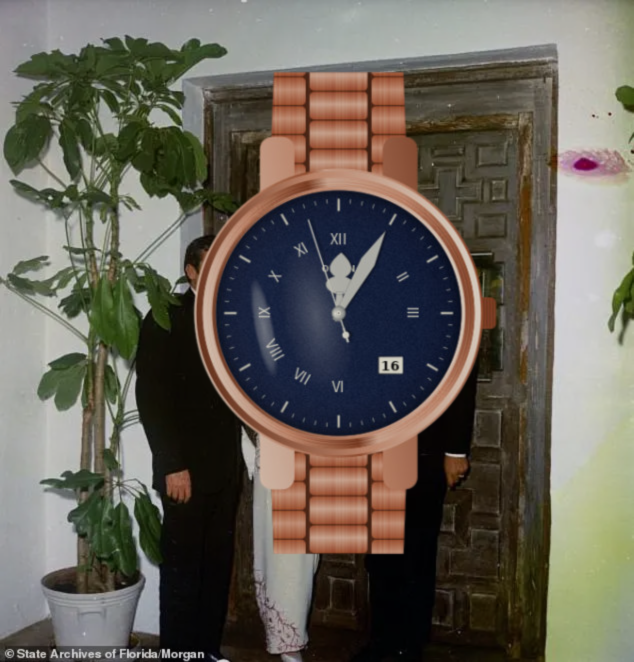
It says 12:04:57
